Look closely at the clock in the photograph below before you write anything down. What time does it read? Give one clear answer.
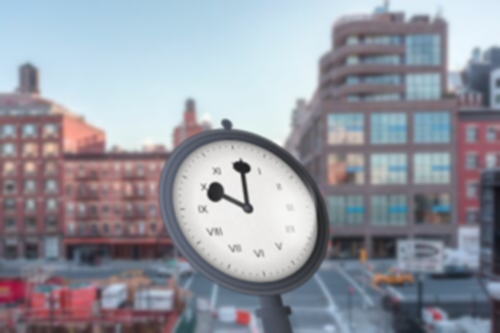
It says 10:01
